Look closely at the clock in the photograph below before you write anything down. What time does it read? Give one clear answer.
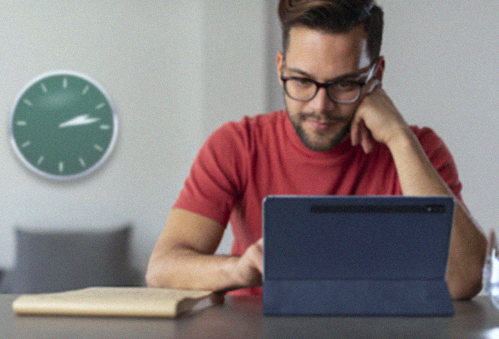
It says 2:13
